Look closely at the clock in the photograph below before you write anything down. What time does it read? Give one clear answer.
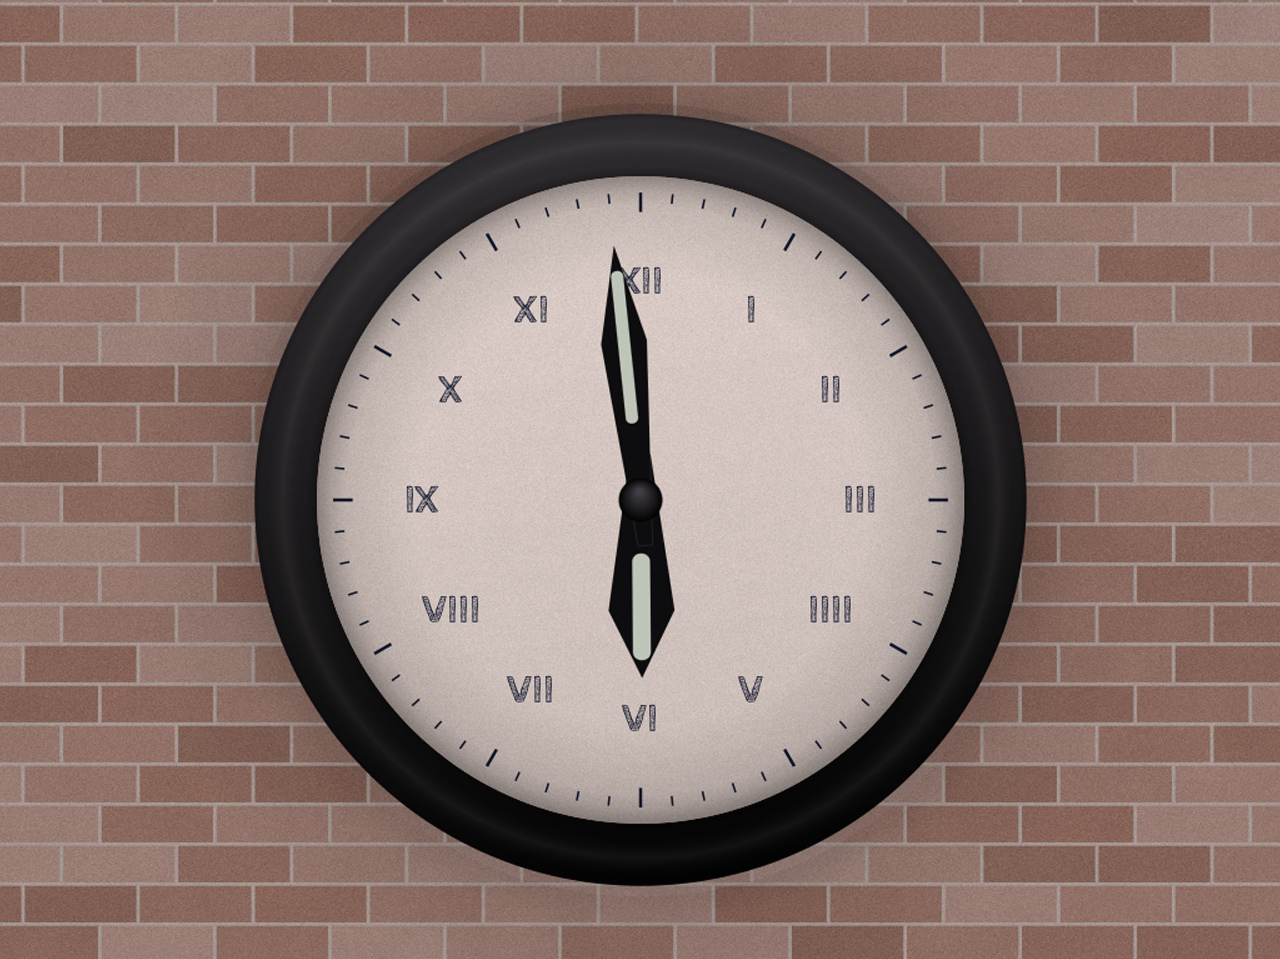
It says 5:59
